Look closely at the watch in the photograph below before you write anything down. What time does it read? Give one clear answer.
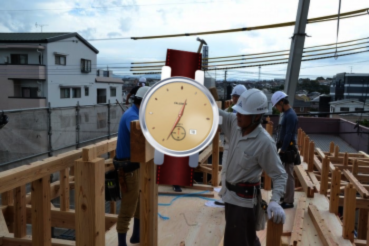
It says 12:34
